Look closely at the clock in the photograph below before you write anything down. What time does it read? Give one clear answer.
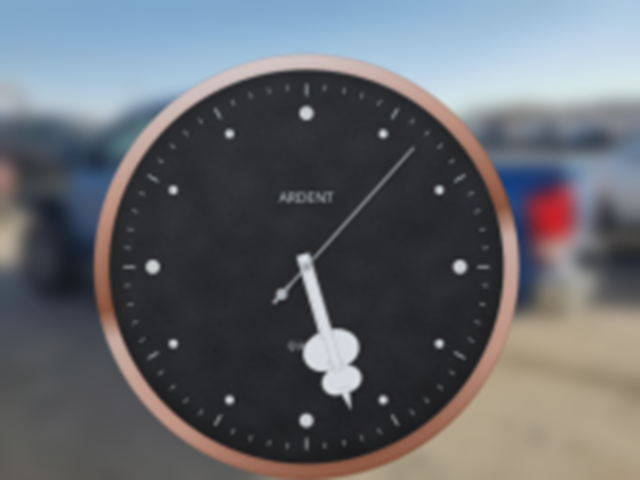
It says 5:27:07
